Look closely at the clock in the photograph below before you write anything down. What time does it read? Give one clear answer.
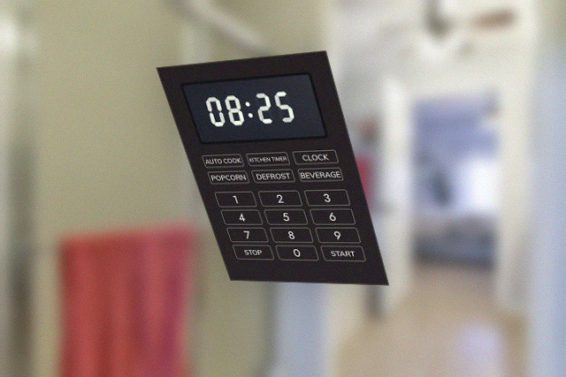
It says 8:25
